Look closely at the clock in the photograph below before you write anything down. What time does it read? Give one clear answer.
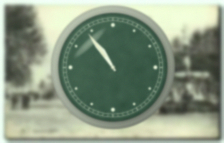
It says 10:54
